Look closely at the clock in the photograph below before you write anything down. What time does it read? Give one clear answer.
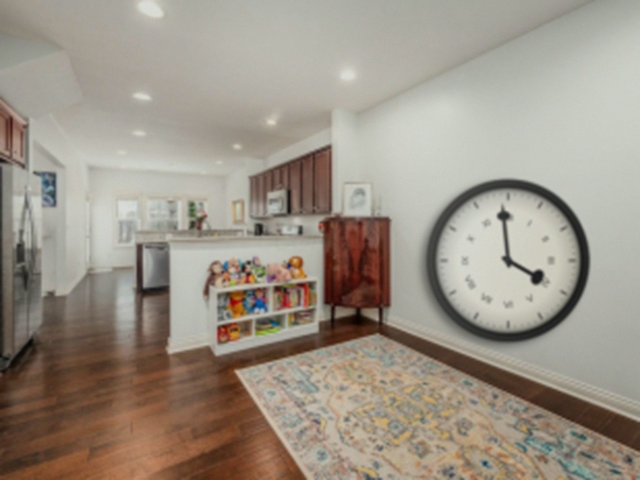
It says 3:59
